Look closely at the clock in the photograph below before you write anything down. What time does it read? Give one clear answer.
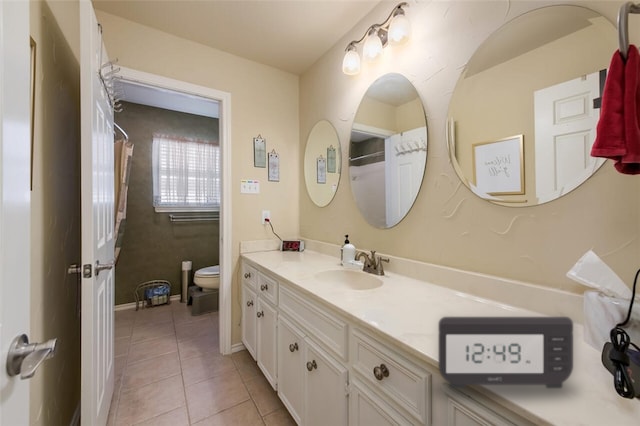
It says 12:49
